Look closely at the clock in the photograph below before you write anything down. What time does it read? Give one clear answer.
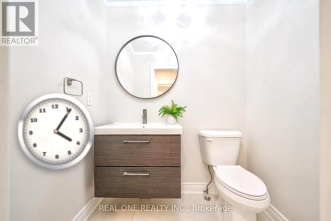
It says 4:06
